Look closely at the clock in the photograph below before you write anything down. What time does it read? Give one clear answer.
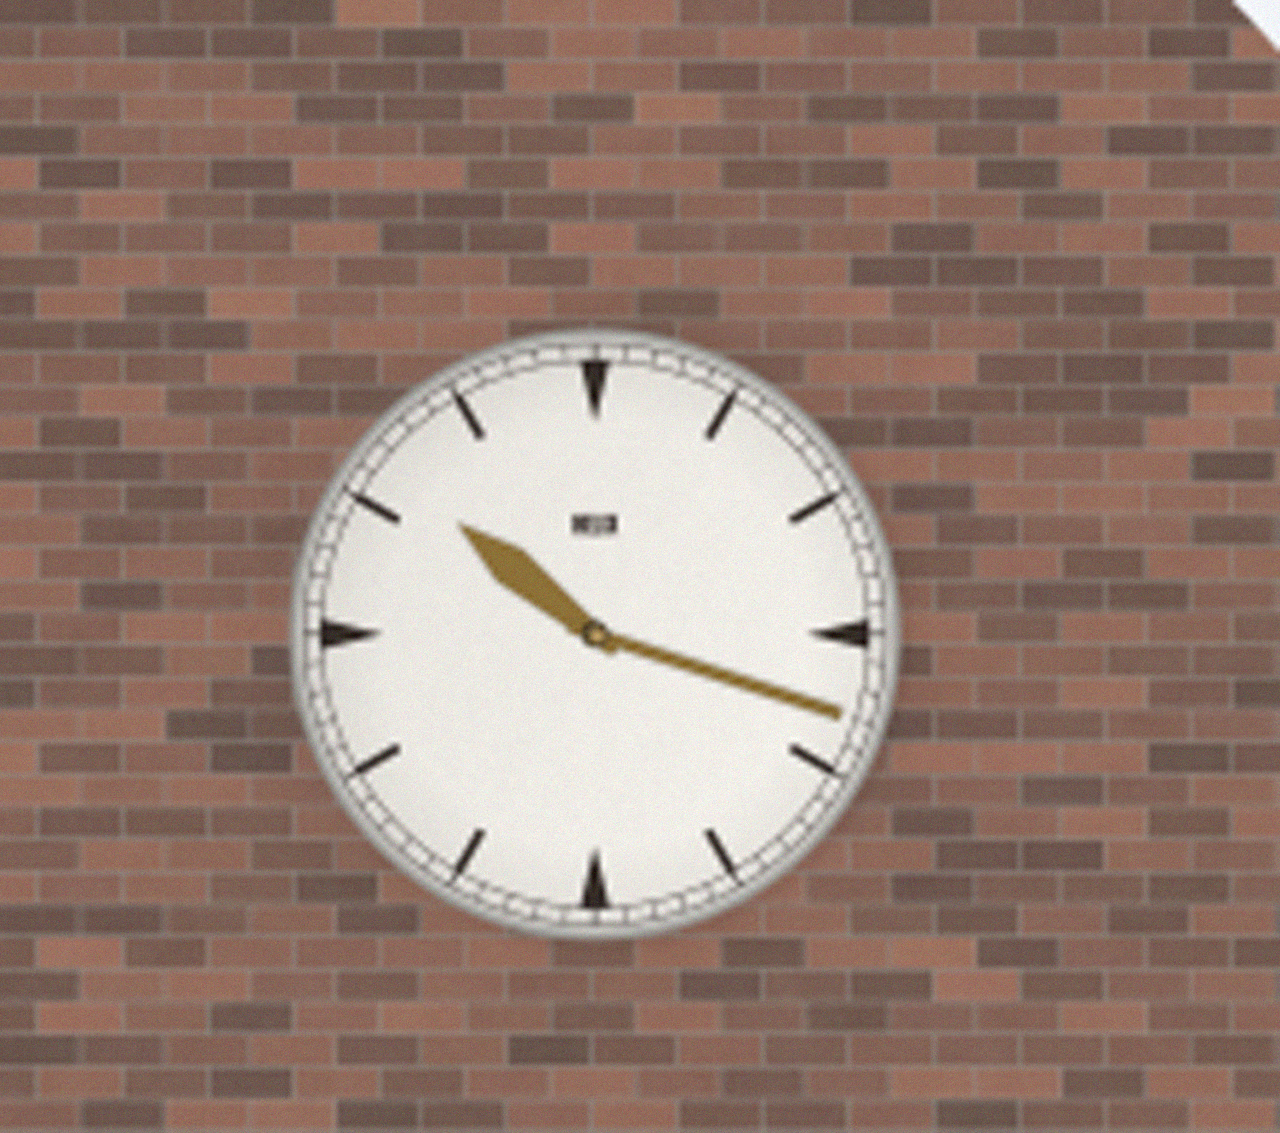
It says 10:18
